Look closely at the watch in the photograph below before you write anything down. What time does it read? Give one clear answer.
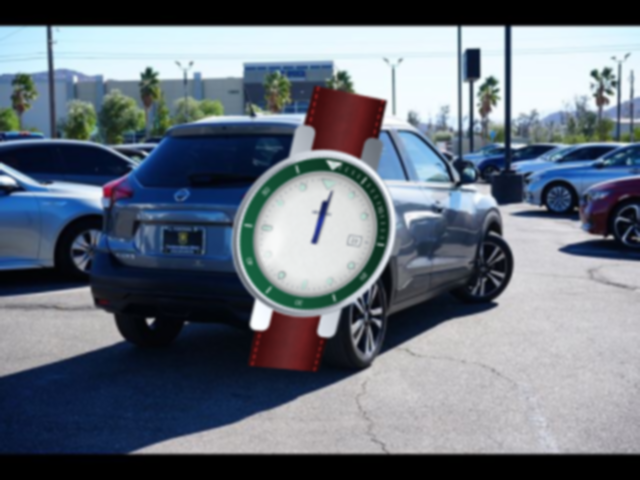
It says 12:01
